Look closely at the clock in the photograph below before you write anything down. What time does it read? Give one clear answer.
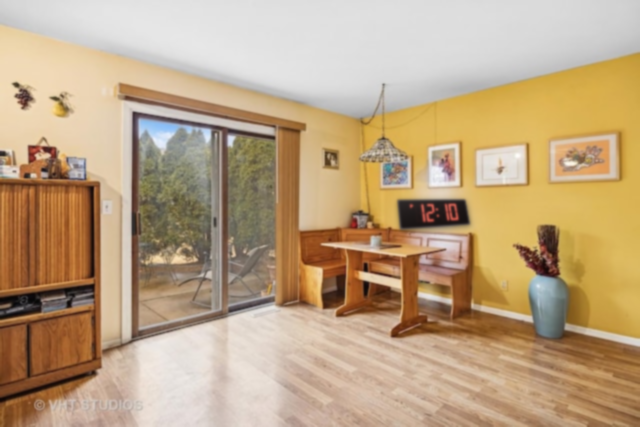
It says 12:10
